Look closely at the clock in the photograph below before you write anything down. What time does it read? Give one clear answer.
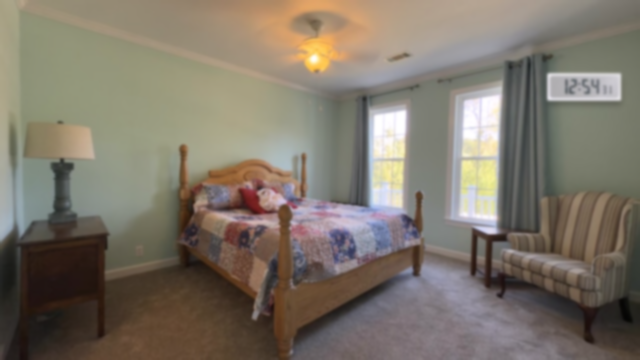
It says 12:54
